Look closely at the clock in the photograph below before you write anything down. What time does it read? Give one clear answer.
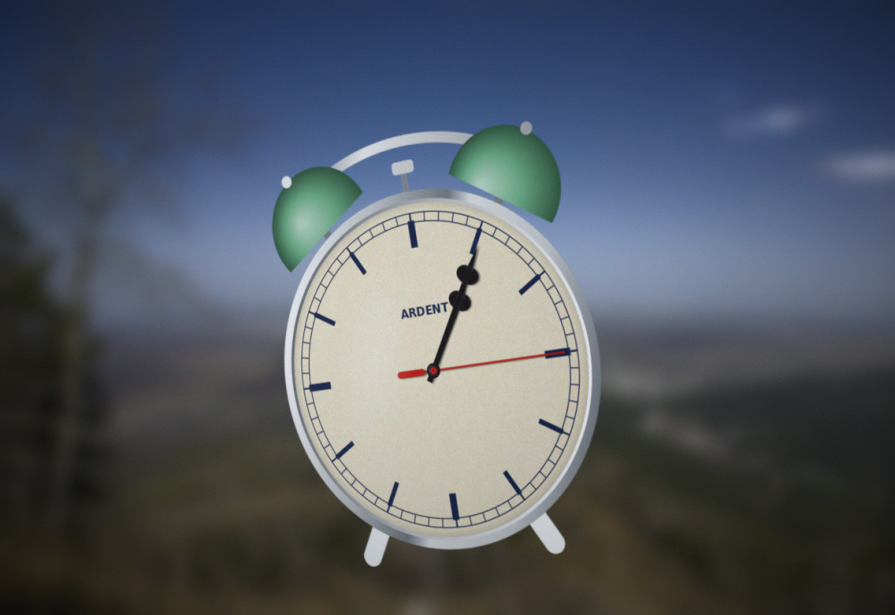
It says 1:05:15
